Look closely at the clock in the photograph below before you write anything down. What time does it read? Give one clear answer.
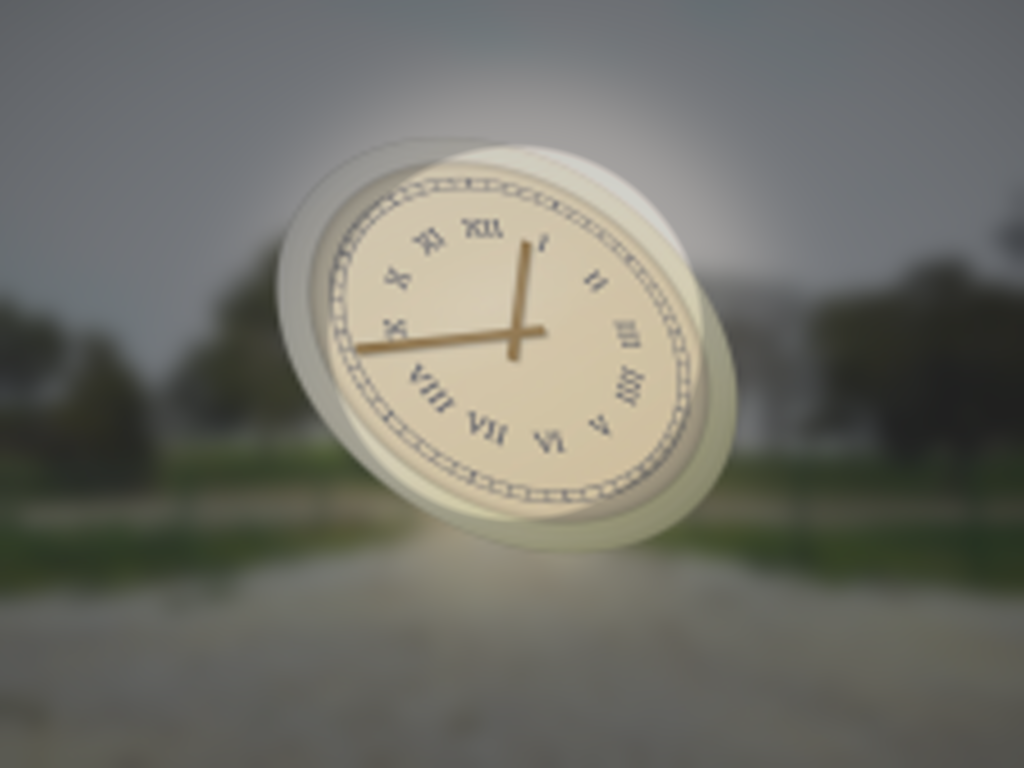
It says 12:44
